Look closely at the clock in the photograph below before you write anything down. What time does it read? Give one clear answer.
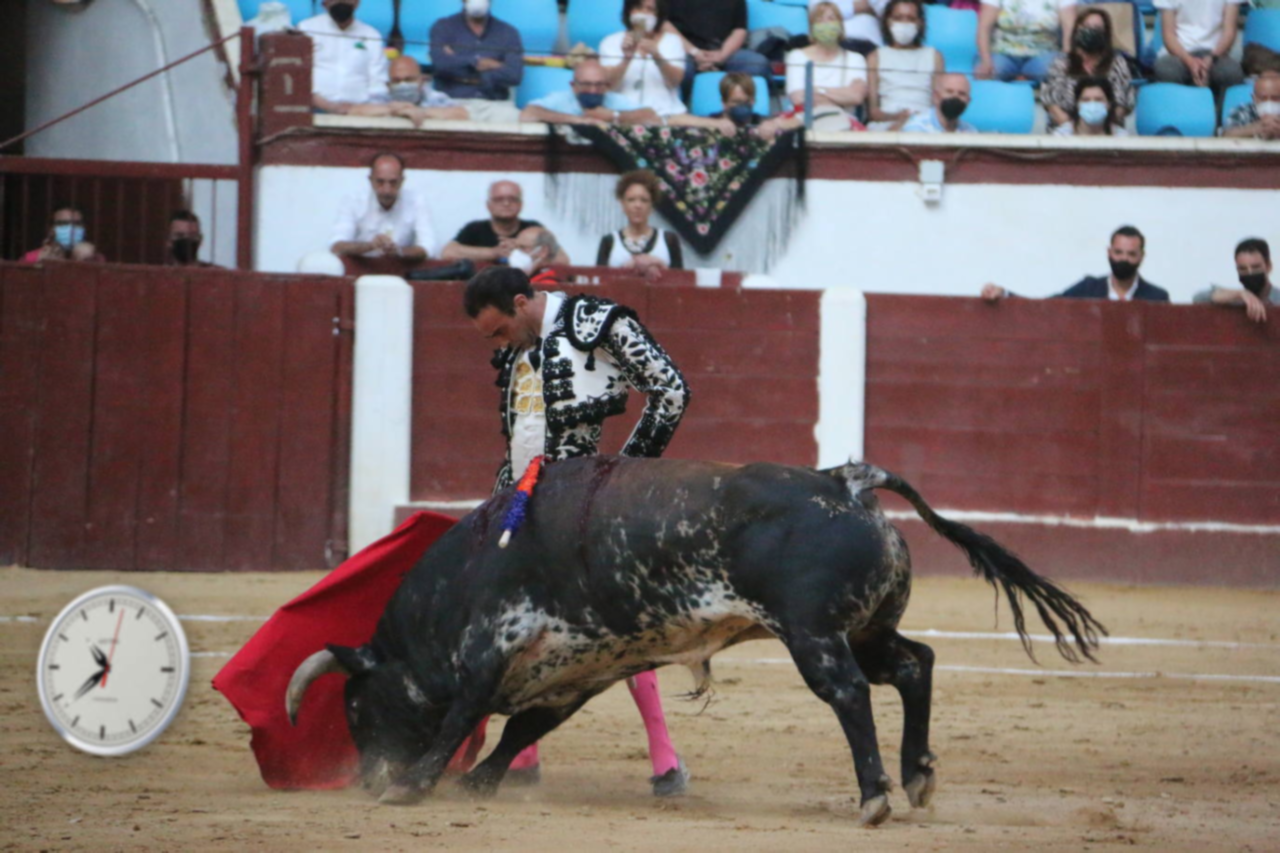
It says 10:38:02
